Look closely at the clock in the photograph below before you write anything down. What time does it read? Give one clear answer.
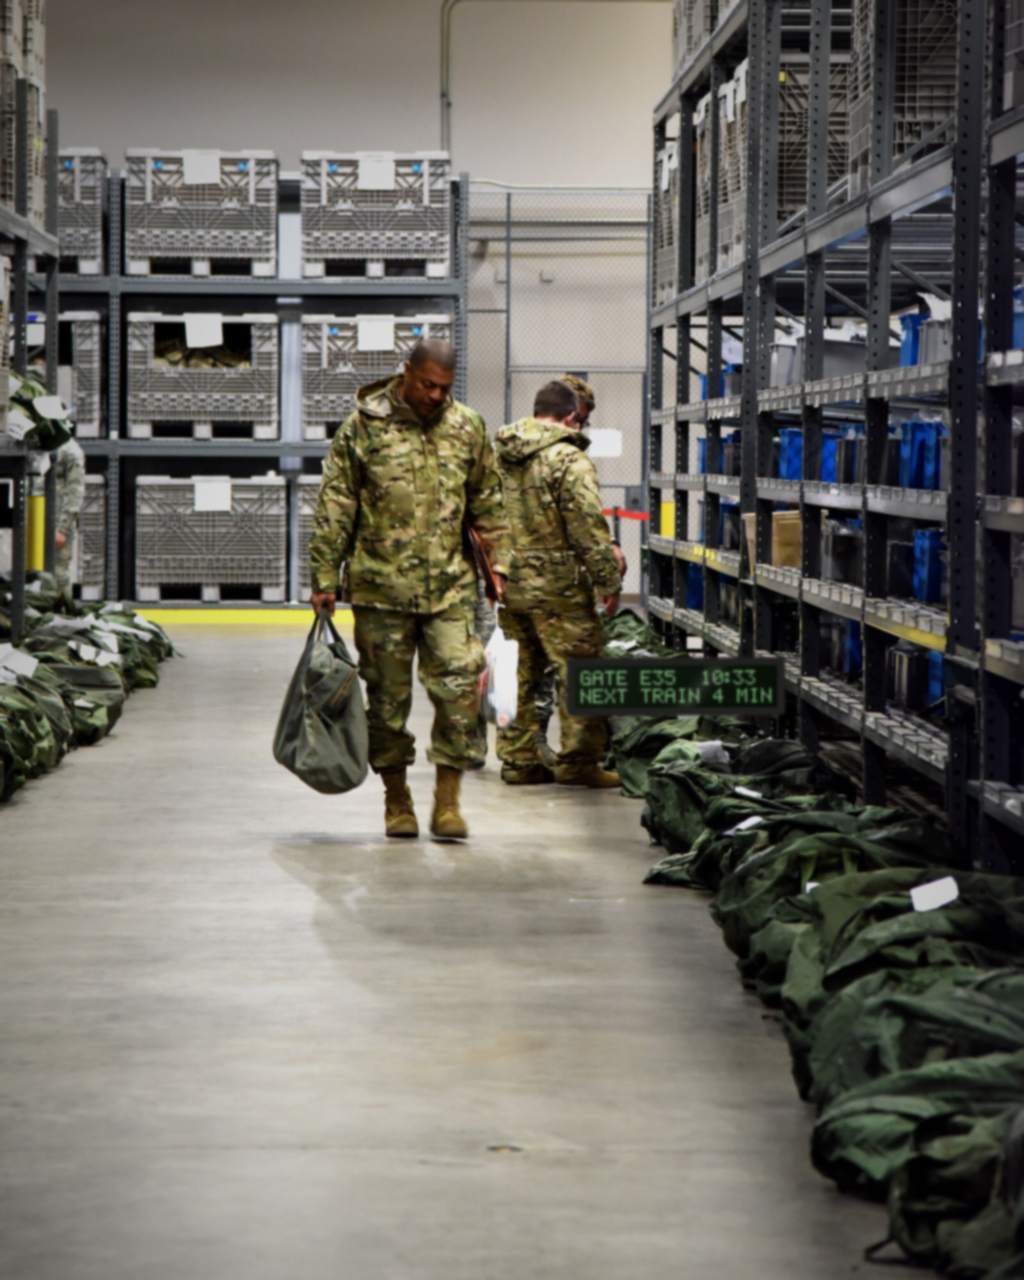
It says 10:33
